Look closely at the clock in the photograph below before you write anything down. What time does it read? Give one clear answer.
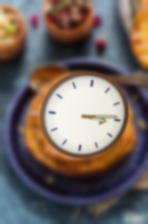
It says 3:14
